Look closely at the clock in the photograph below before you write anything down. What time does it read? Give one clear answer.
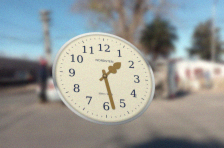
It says 1:28
